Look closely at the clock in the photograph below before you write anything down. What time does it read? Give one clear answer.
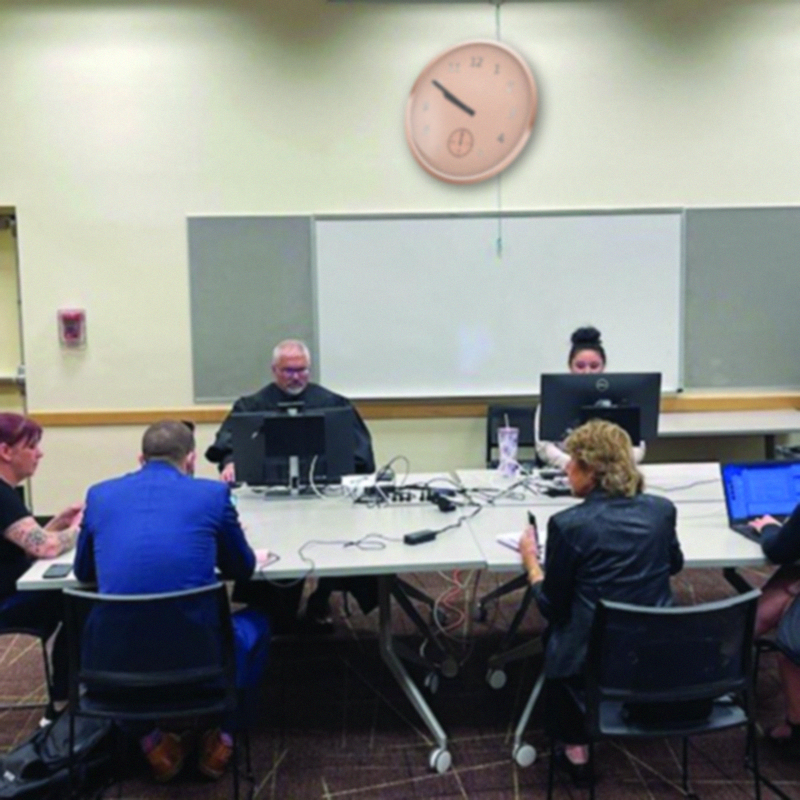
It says 9:50
